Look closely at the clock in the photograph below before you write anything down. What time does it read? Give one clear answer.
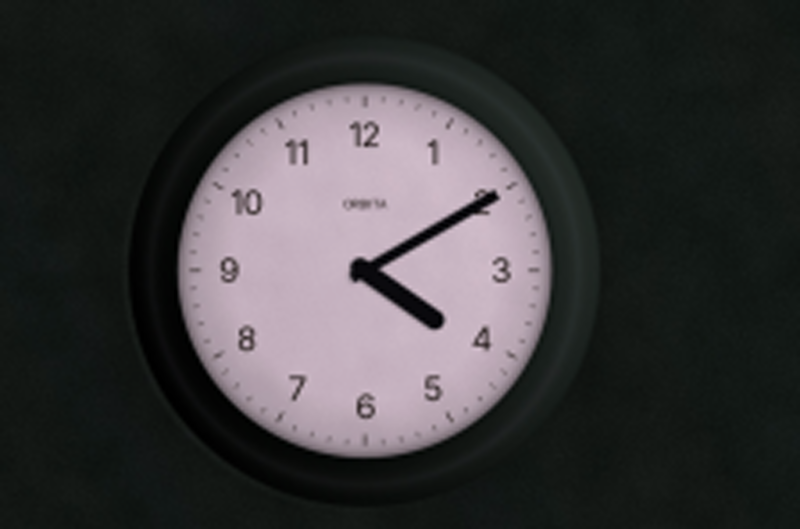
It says 4:10
